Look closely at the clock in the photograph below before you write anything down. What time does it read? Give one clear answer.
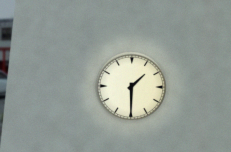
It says 1:30
